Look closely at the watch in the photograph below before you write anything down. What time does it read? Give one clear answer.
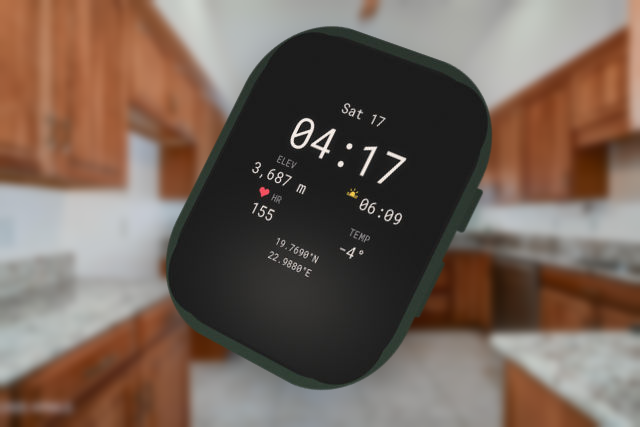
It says 4:17
